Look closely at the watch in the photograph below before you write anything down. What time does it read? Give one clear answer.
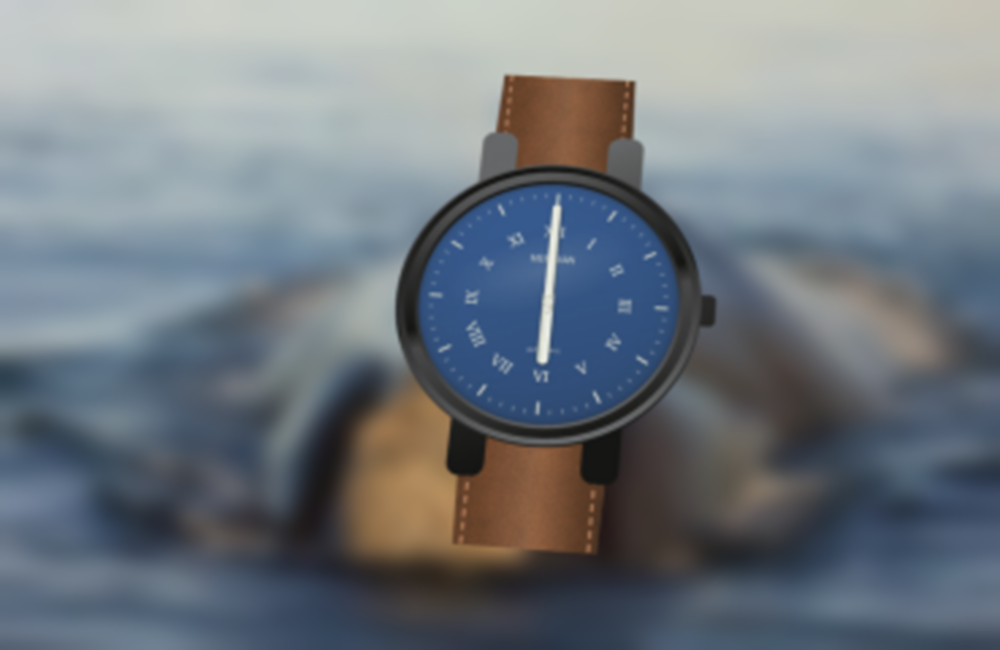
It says 6:00
